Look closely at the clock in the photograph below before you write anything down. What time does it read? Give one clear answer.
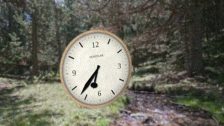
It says 6:37
